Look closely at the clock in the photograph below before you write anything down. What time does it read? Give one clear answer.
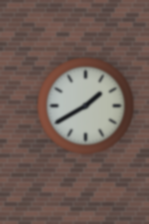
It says 1:40
